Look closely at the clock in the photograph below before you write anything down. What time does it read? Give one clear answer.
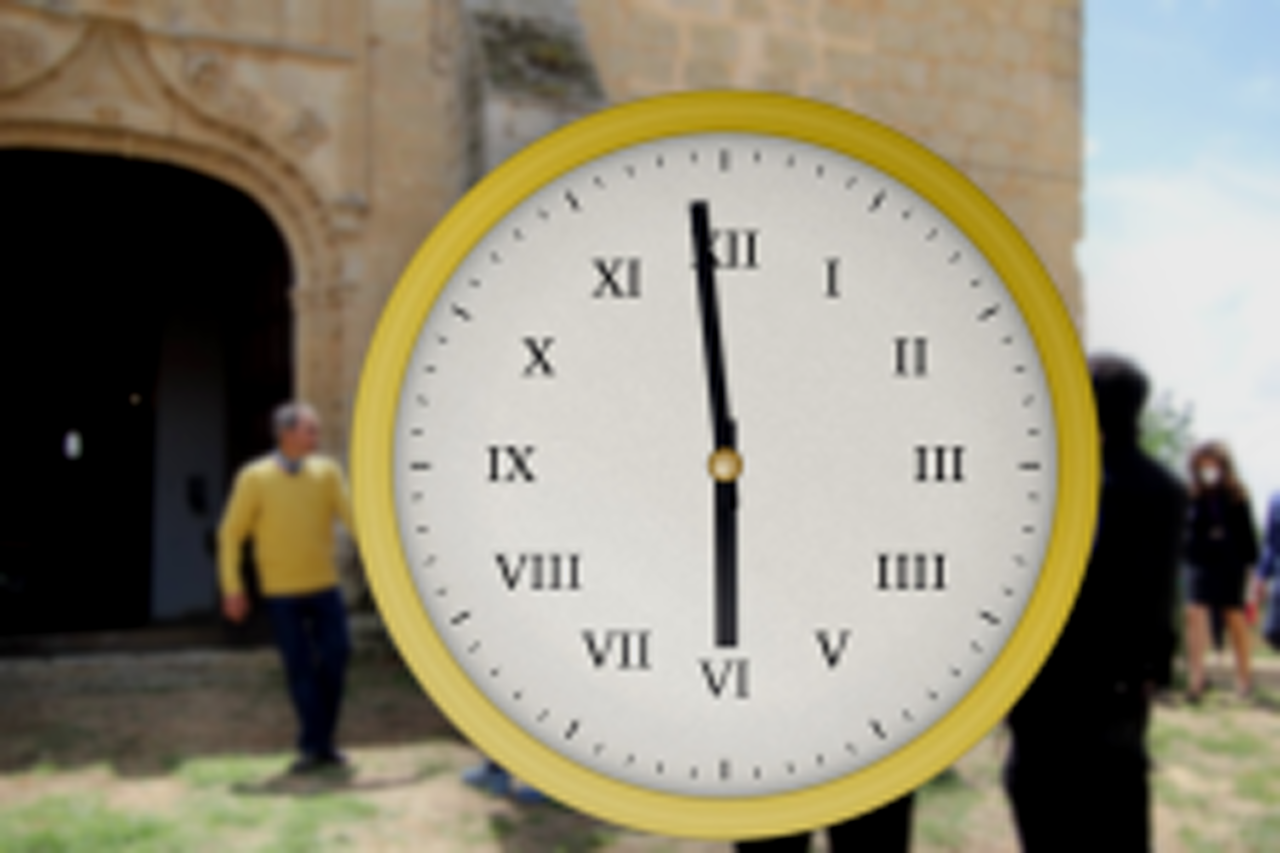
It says 5:59
